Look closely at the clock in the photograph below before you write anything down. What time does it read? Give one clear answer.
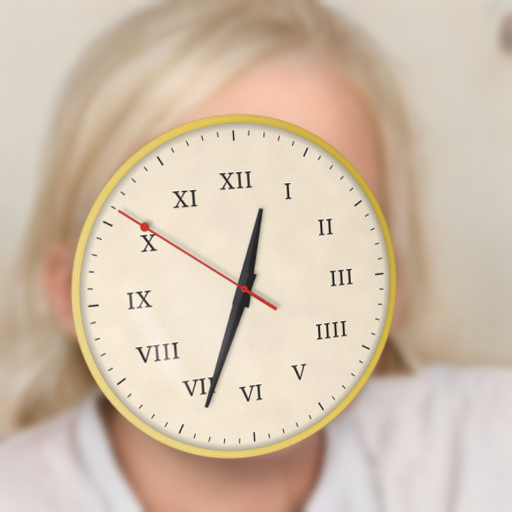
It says 12:33:51
